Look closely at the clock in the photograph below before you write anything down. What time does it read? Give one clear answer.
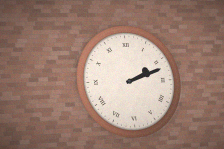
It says 2:12
